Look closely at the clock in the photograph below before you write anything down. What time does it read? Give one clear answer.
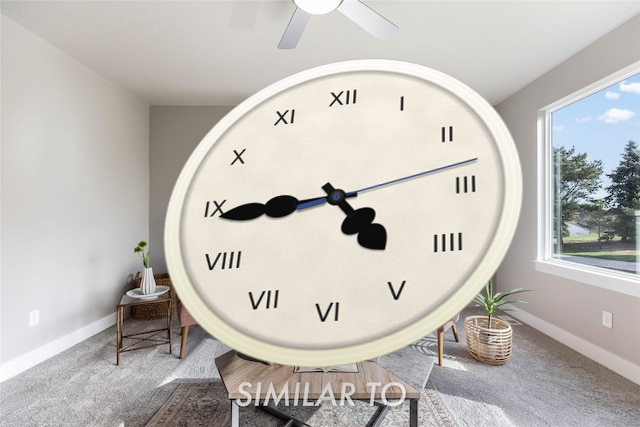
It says 4:44:13
